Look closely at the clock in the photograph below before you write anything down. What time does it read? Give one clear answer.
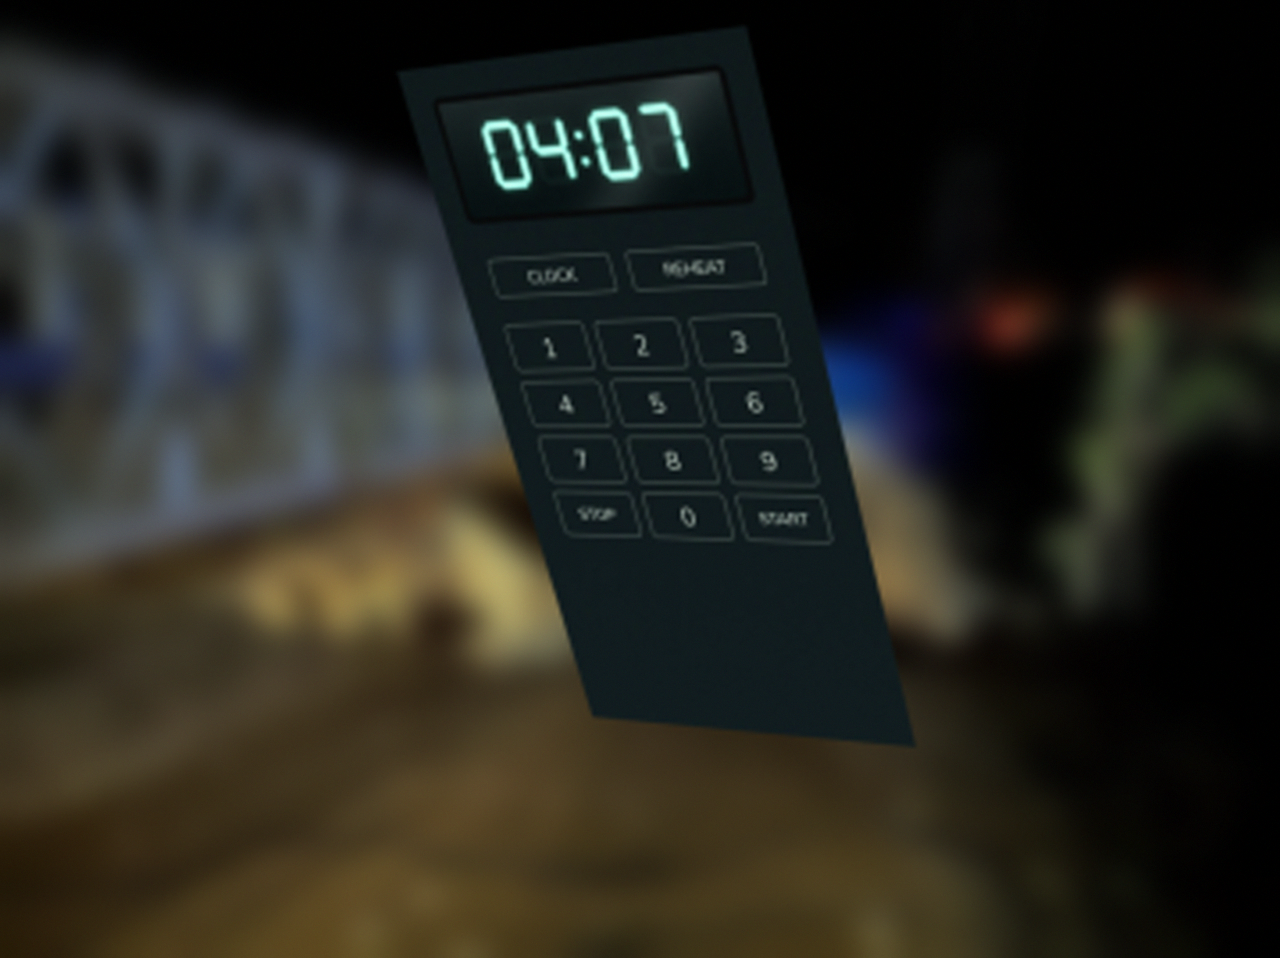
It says 4:07
